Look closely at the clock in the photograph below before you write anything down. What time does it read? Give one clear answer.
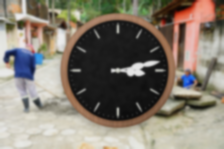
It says 3:13
